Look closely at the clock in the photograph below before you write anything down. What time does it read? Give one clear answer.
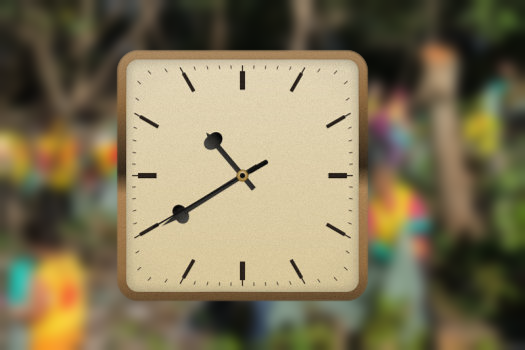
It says 10:39:40
